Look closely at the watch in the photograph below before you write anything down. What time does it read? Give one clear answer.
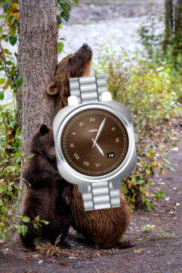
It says 5:05
